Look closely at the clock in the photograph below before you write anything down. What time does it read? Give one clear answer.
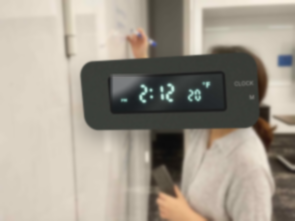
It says 2:12
